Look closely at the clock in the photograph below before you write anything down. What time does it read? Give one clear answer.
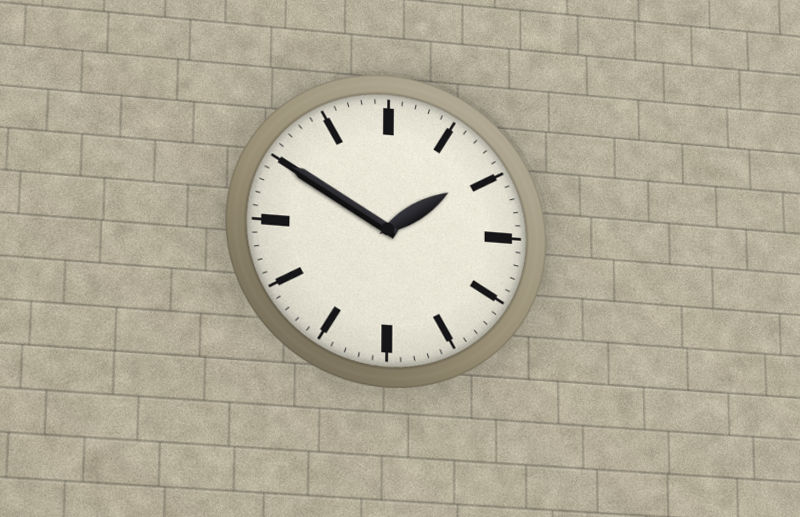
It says 1:50
